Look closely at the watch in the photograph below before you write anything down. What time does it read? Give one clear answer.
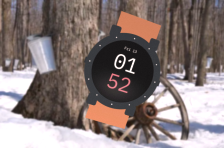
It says 1:52
